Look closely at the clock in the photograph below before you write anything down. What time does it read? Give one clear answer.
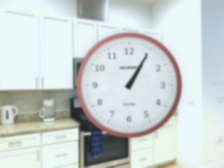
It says 1:05
